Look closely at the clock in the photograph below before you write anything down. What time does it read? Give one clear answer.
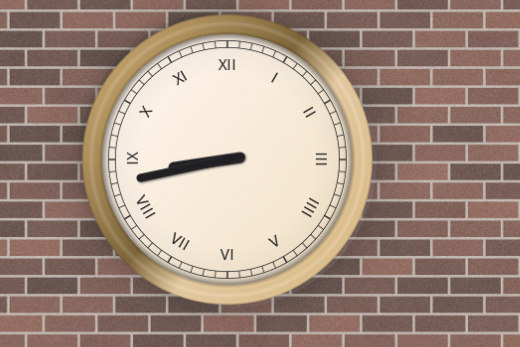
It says 8:43
